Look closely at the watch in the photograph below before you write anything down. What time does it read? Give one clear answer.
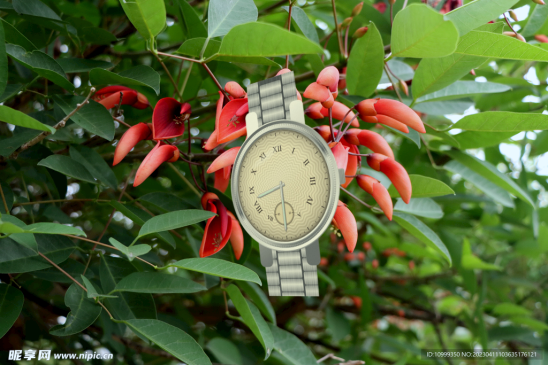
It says 8:30
